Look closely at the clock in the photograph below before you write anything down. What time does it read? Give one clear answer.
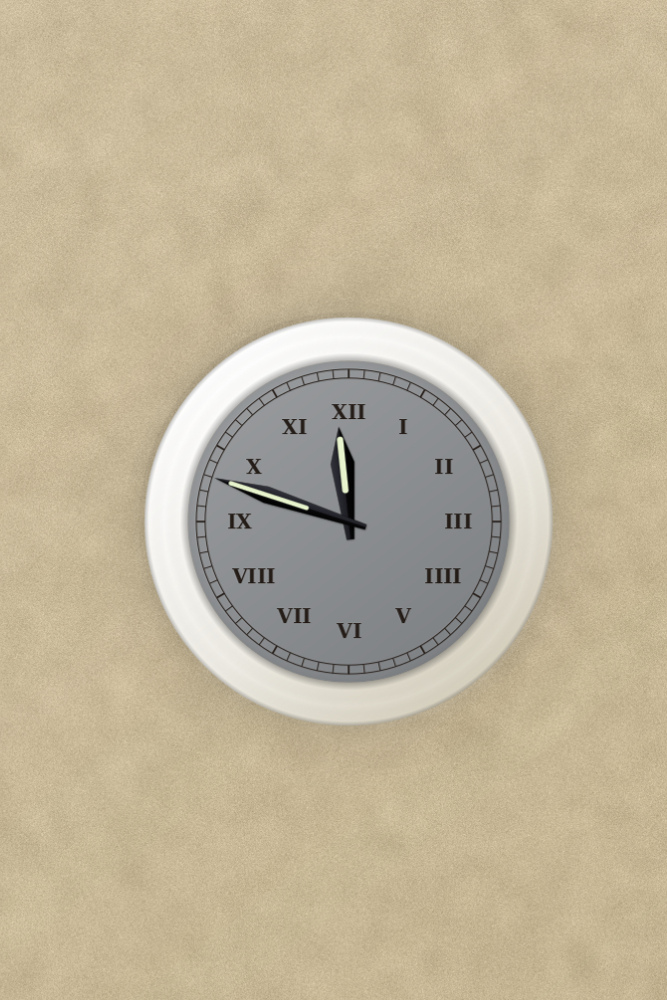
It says 11:48
